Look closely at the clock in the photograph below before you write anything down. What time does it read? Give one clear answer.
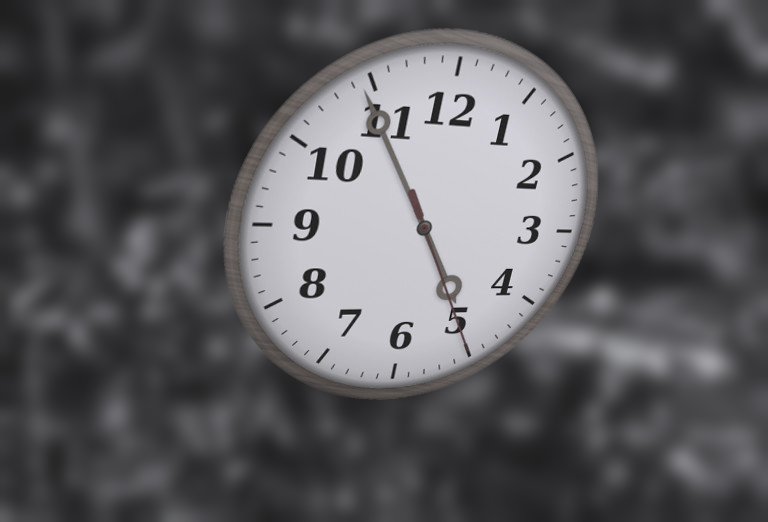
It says 4:54:25
